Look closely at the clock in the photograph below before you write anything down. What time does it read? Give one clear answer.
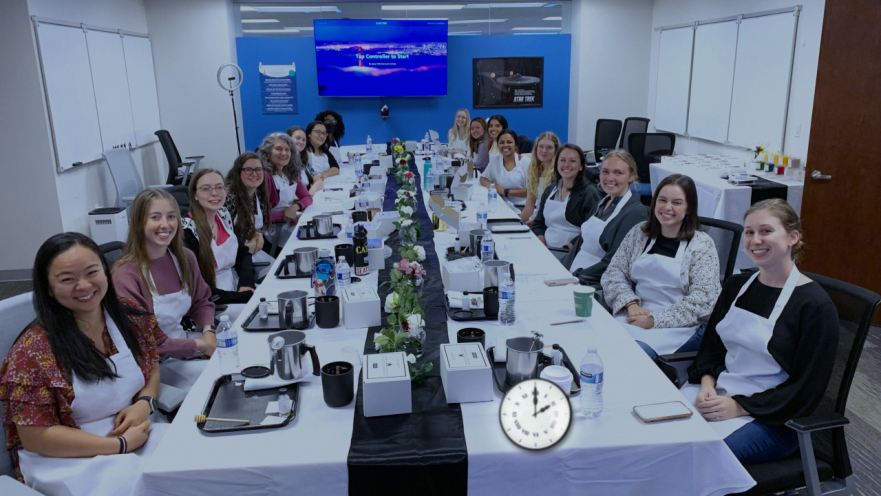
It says 2:00
